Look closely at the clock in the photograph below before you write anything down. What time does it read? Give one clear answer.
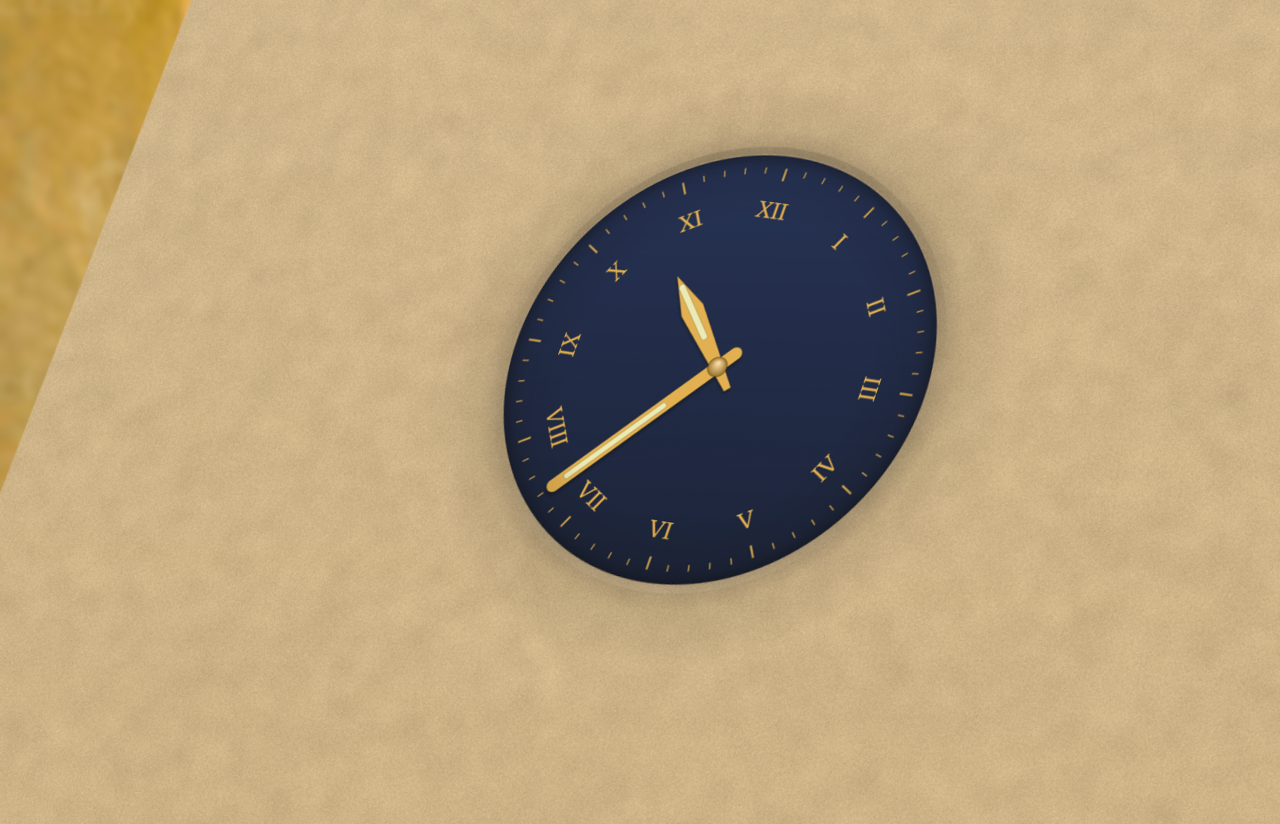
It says 10:37
